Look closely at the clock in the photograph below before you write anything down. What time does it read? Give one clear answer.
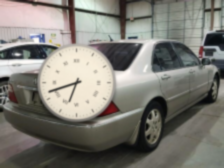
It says 6:42
